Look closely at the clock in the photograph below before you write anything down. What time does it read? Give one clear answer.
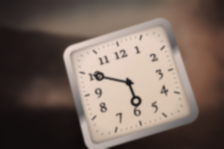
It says 5:50
